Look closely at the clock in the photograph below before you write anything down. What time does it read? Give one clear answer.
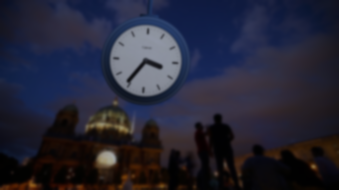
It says 3:36
